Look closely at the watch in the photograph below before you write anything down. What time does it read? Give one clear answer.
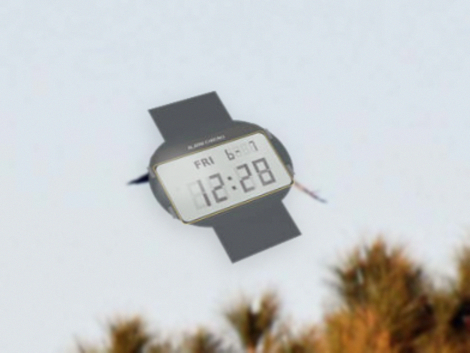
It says 12:28
